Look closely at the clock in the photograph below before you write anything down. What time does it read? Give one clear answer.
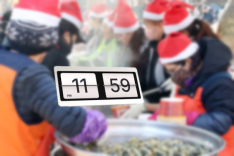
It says 11:59
